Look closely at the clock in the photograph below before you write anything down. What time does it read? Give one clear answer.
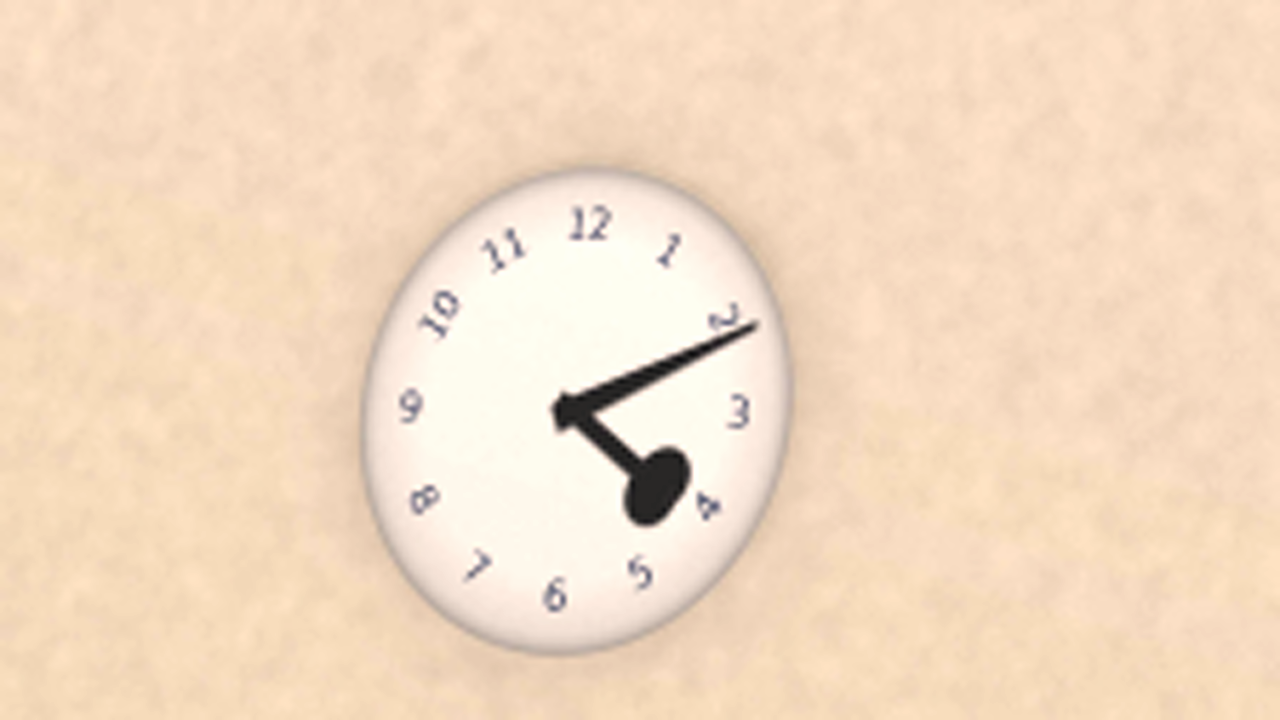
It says 4:11
